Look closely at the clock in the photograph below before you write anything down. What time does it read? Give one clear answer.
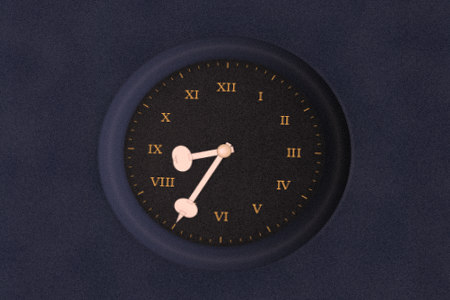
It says 8:35
